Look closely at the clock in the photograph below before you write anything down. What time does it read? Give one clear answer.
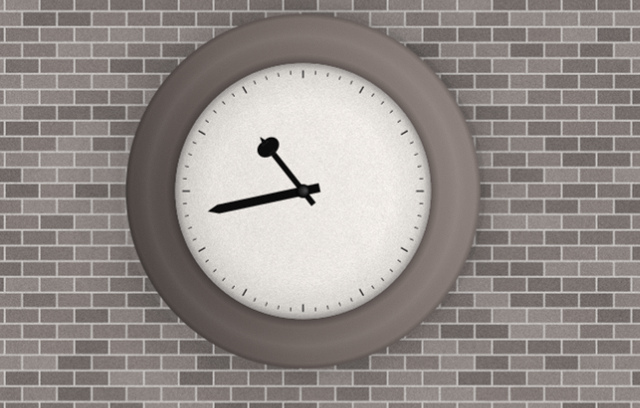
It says 10:43
